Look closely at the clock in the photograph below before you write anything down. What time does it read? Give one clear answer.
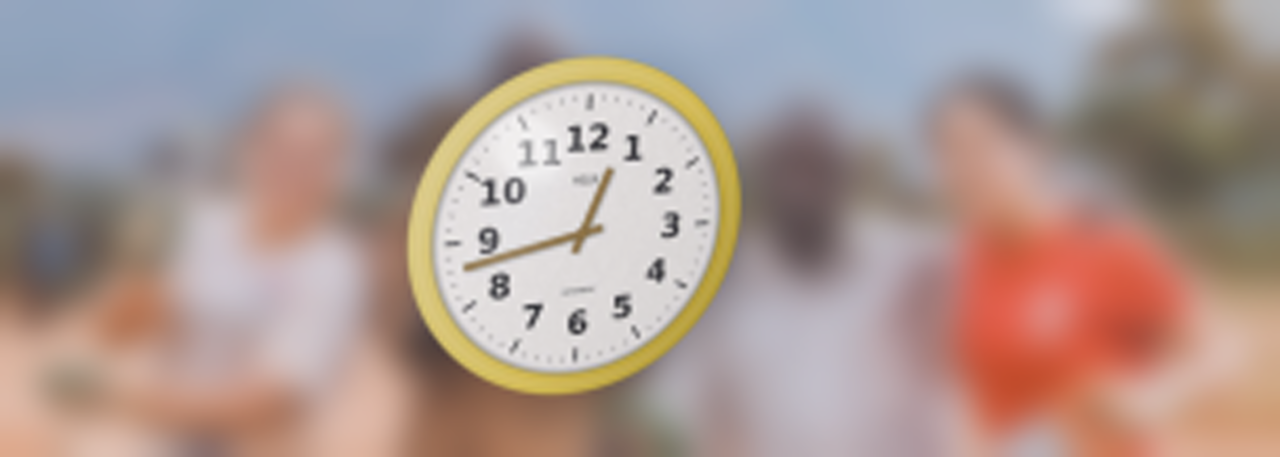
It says 12:43
